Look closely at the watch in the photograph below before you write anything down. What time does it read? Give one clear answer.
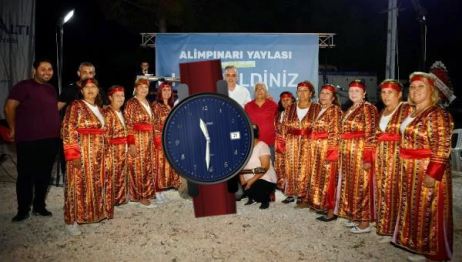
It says 11:31
